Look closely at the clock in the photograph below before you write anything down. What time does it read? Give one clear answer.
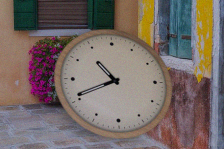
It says 10:41
